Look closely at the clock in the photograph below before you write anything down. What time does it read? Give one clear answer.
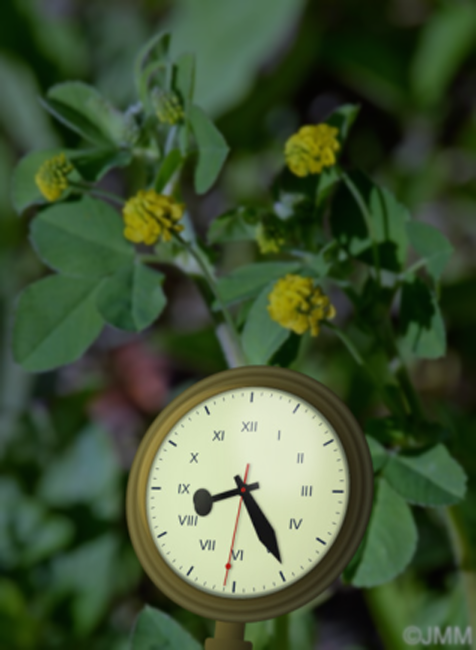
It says 8:24:31
